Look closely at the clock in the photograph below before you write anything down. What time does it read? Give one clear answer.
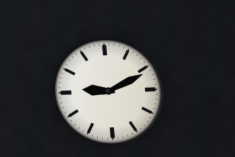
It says 9:11
